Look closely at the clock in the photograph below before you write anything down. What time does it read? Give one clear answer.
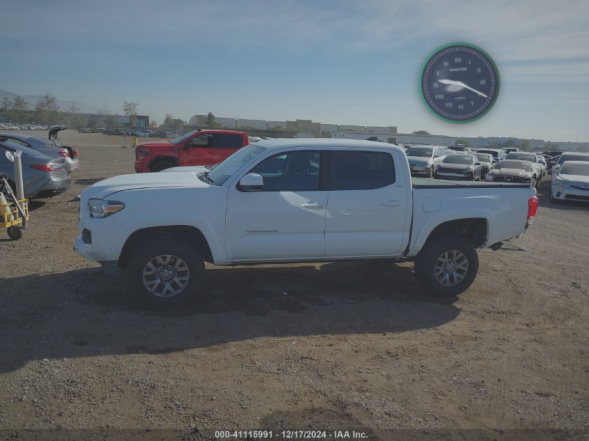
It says 9:20
